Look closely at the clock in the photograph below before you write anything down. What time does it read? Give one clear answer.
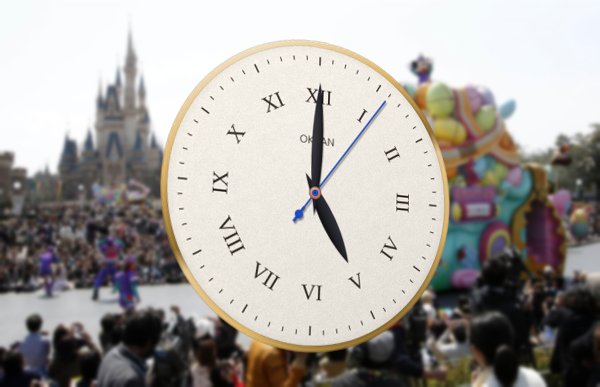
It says 5:00:06
